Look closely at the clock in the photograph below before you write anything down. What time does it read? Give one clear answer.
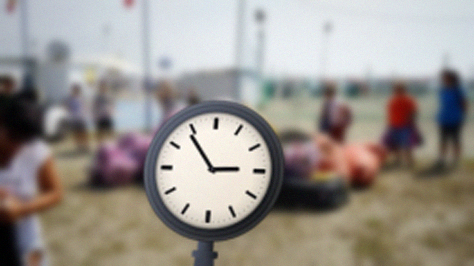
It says 2:54
